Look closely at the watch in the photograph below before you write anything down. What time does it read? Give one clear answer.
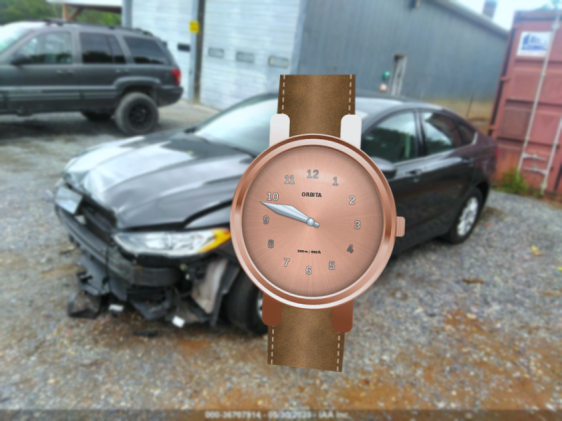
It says 9:48
